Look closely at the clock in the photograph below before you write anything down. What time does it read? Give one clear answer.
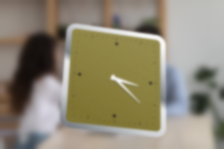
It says 3:22
